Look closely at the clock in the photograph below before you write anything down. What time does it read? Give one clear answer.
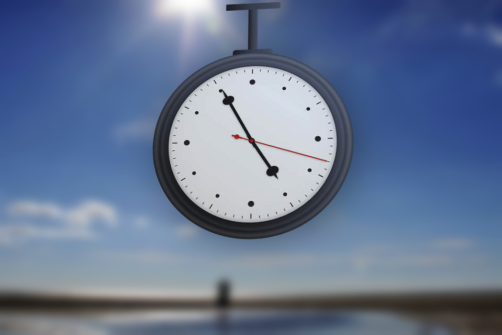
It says 4:55:18
